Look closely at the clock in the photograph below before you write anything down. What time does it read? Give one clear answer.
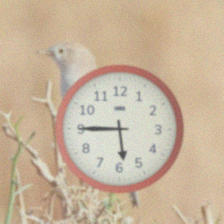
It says 5:45
